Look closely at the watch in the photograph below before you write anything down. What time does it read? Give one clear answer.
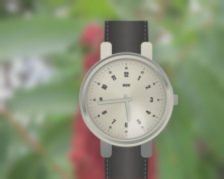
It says 5:44
